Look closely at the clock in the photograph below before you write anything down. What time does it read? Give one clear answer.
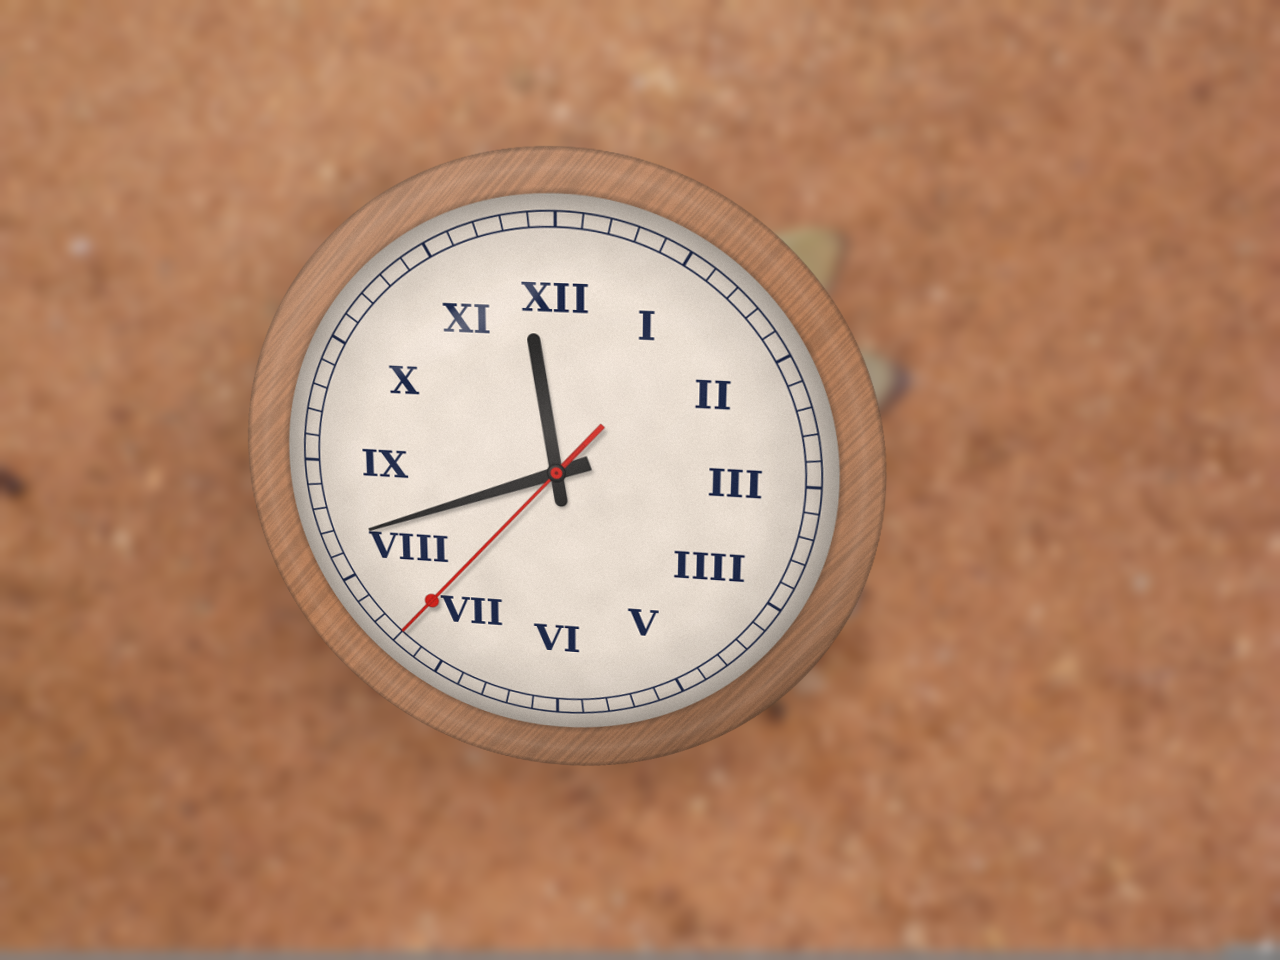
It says 11:41:37
